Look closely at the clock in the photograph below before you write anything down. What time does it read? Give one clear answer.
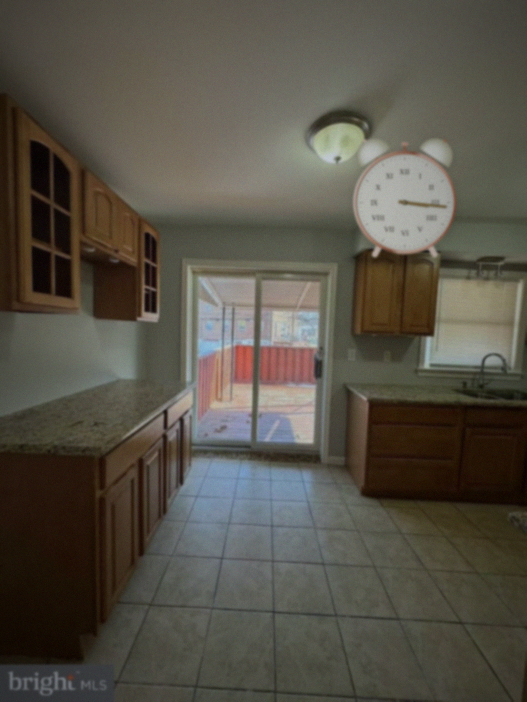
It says 3:16
